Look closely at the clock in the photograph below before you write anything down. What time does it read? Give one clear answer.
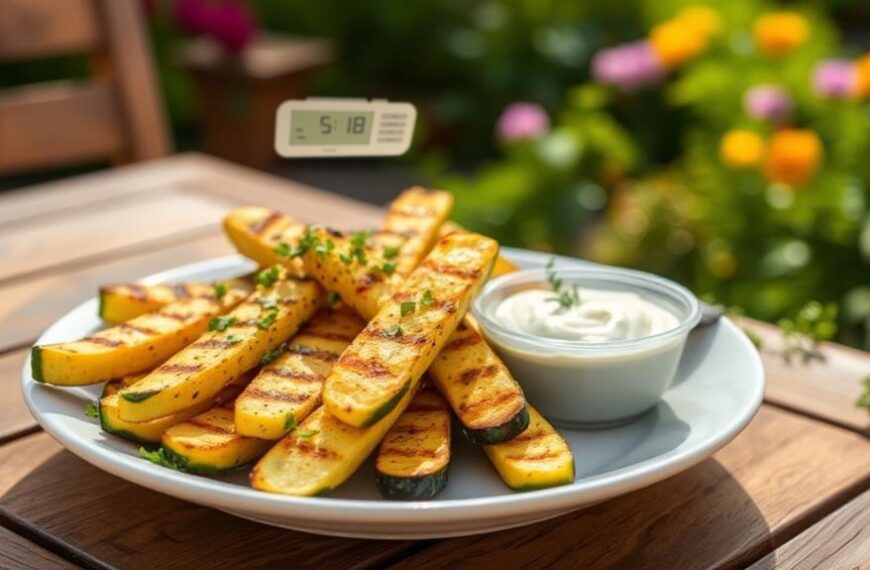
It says 5:18
